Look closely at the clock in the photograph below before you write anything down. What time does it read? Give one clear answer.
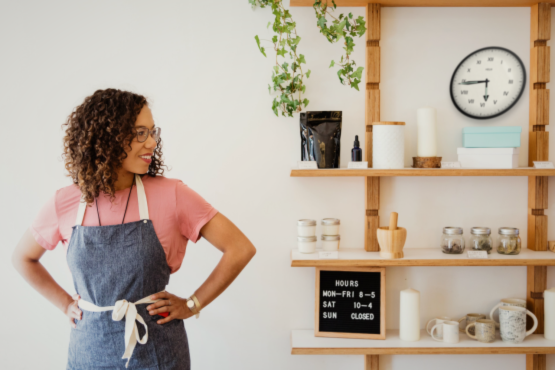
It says 5:44
